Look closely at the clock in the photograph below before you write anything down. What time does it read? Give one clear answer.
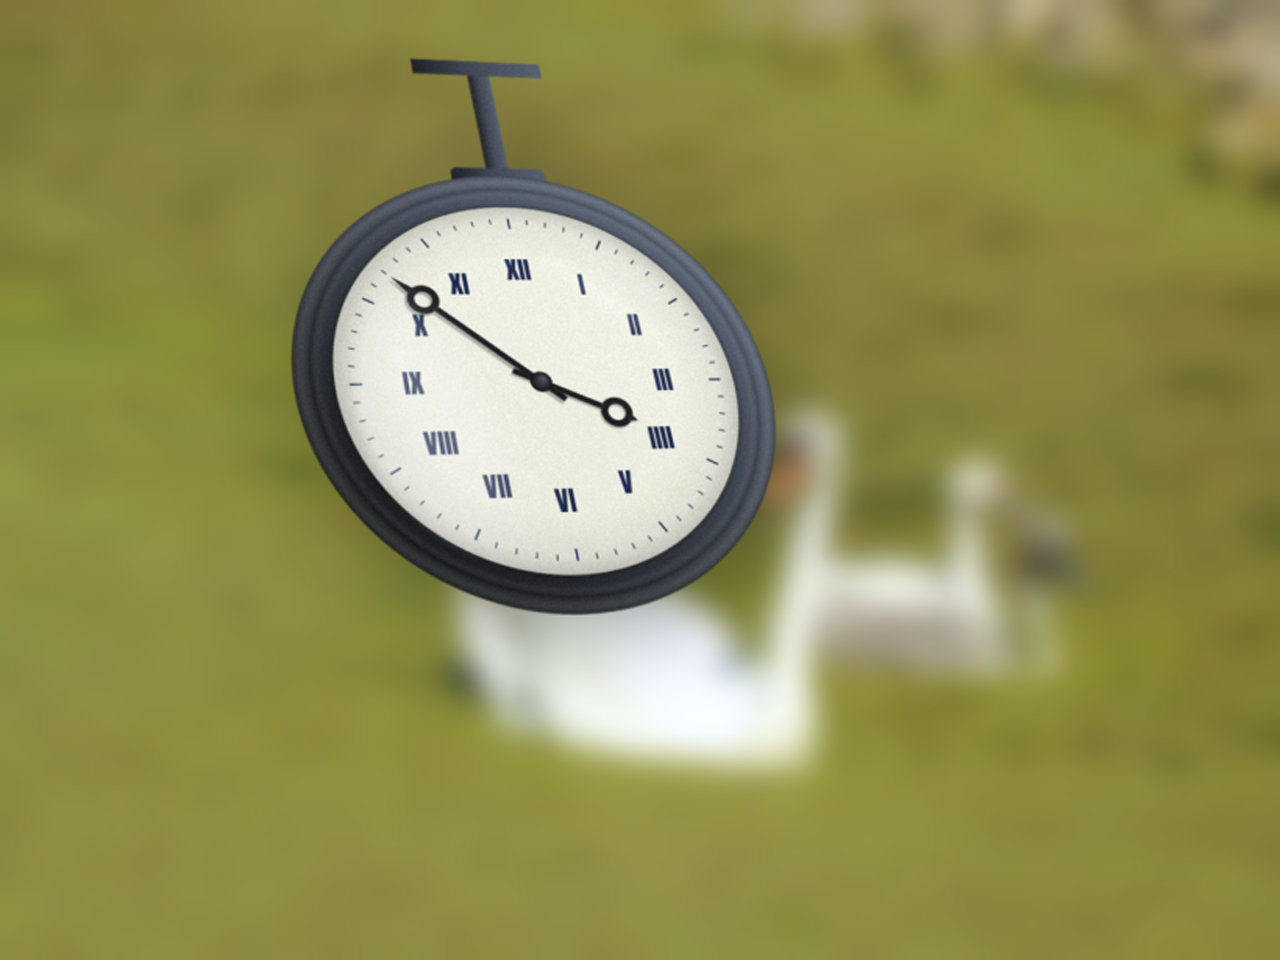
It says 3:52
